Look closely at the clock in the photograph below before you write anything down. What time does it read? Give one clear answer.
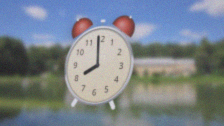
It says 7:59
